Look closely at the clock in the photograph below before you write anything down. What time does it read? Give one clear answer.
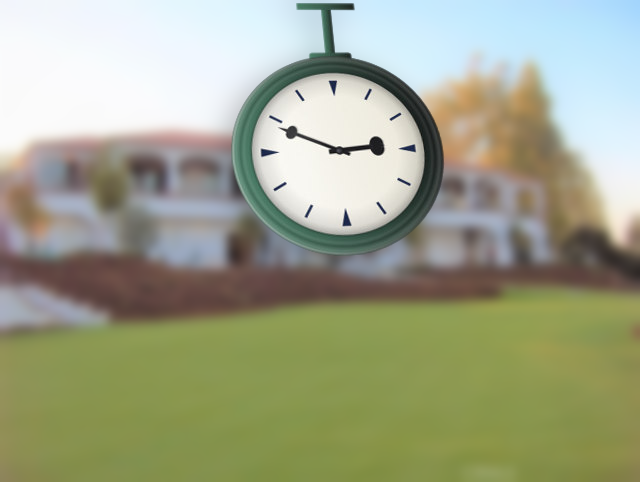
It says 2:49
